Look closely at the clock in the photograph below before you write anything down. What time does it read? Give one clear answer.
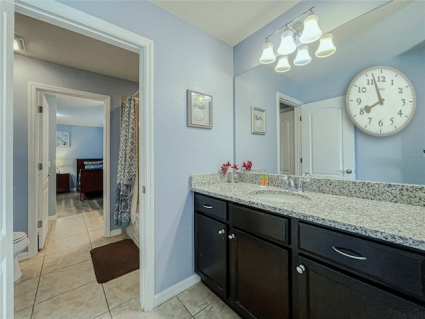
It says 7:57
